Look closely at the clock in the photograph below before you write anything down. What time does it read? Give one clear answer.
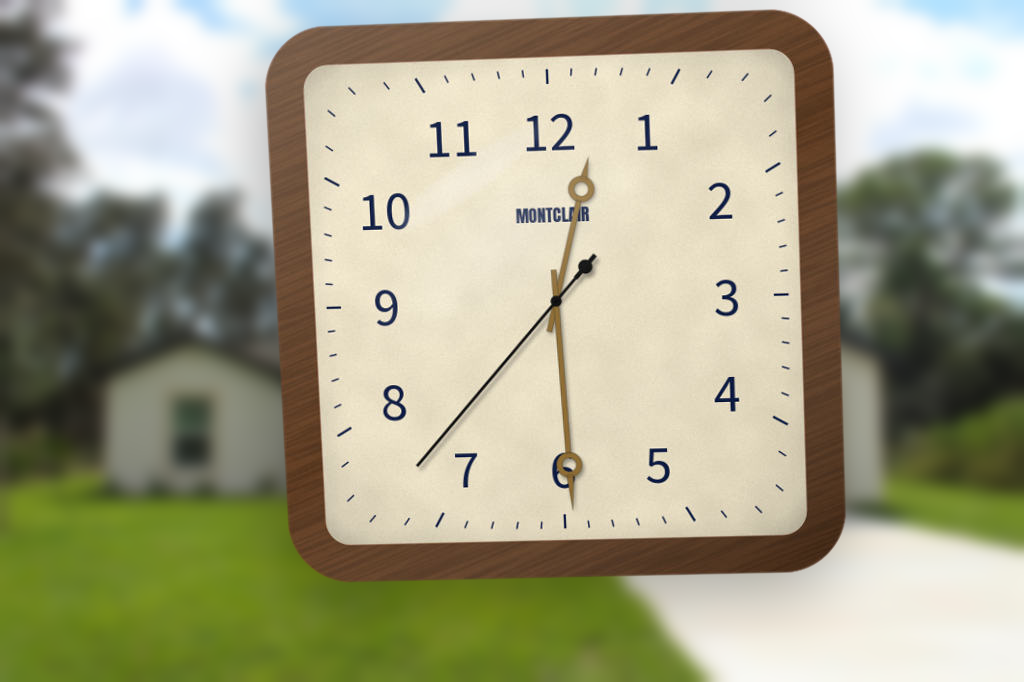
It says 12:29:37
